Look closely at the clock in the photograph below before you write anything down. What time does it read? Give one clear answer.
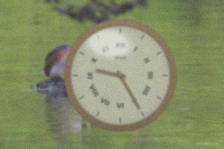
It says 9:25
